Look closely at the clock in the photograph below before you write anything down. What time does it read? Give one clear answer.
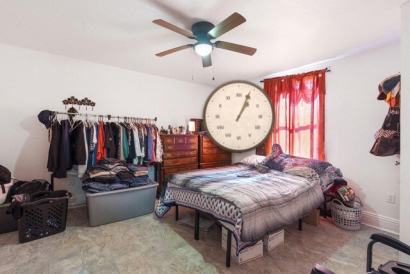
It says 1:04
